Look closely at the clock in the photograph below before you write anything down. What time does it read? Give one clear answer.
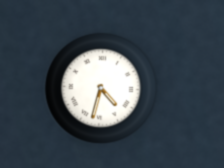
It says 4:32
